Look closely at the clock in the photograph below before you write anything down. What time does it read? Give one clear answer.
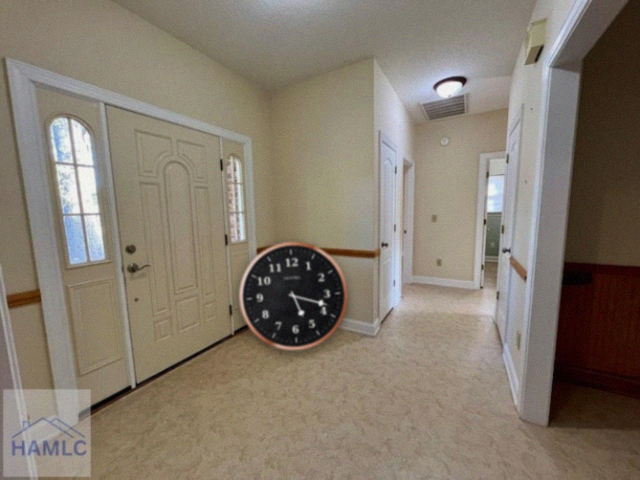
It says 5:18
